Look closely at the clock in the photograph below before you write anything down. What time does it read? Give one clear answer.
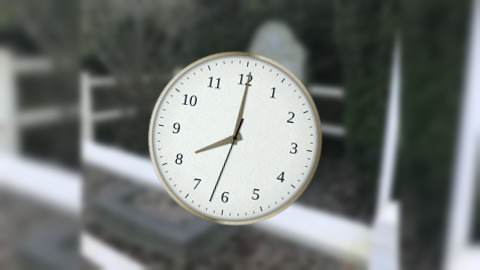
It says 8:00:32
